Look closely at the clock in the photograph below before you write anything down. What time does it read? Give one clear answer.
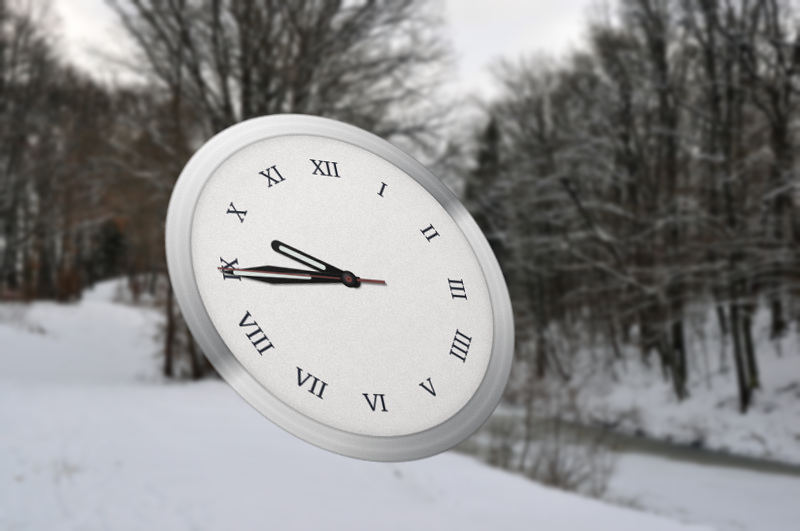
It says 9:44:45
